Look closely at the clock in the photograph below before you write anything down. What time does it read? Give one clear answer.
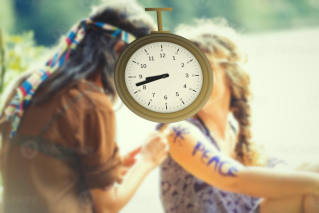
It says 8:42
